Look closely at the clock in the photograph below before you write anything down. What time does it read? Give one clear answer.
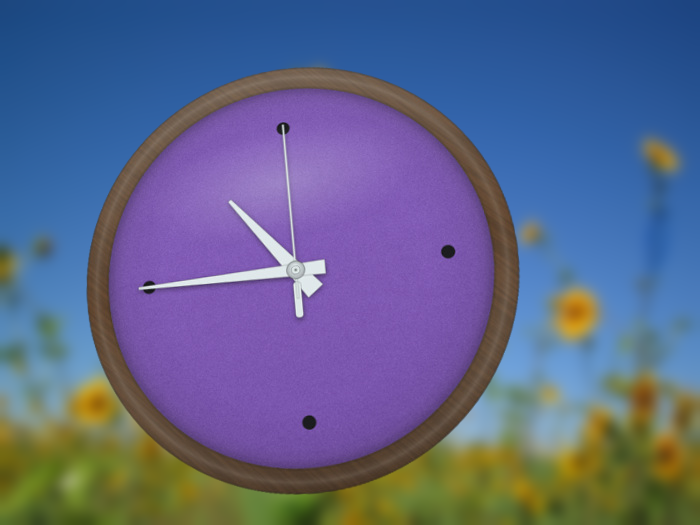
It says 10:45:00
